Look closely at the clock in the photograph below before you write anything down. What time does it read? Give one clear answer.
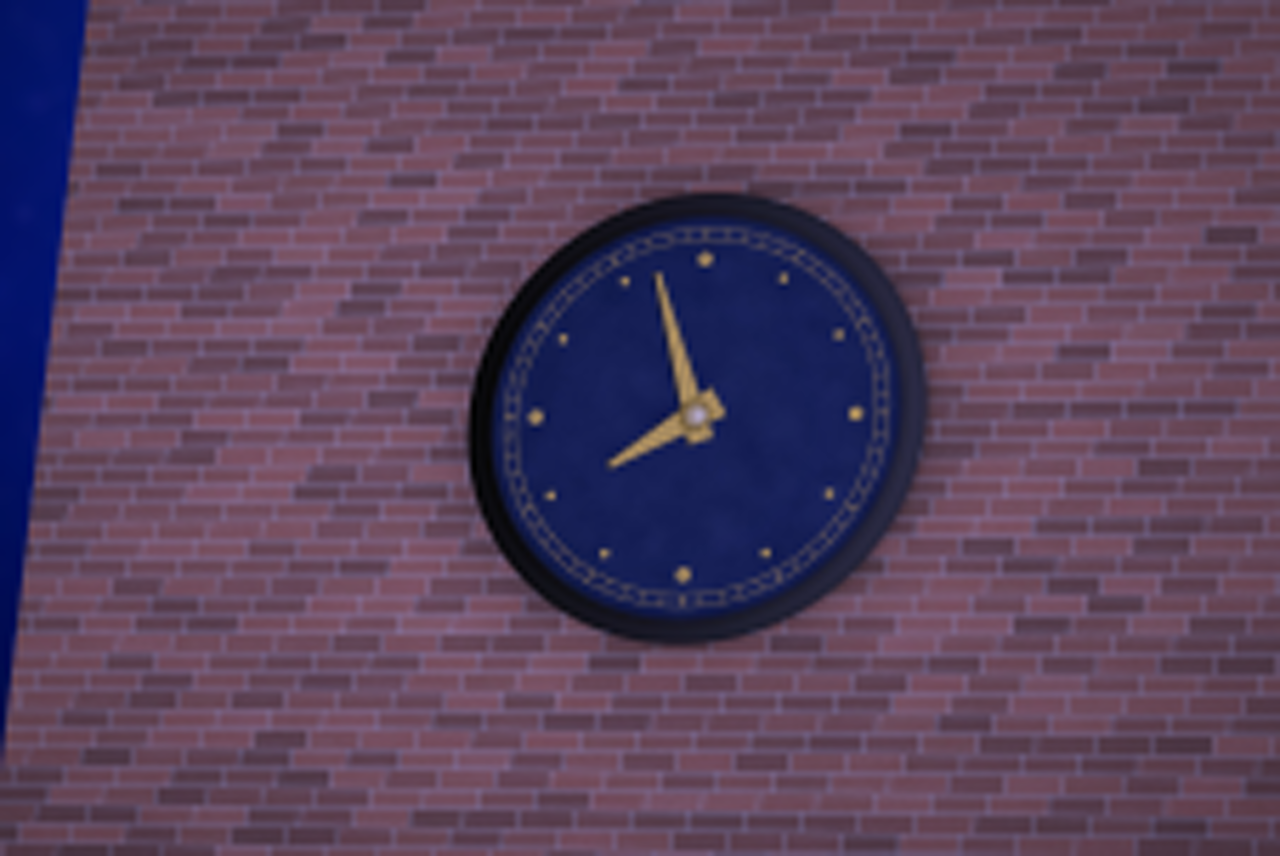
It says 7:57
